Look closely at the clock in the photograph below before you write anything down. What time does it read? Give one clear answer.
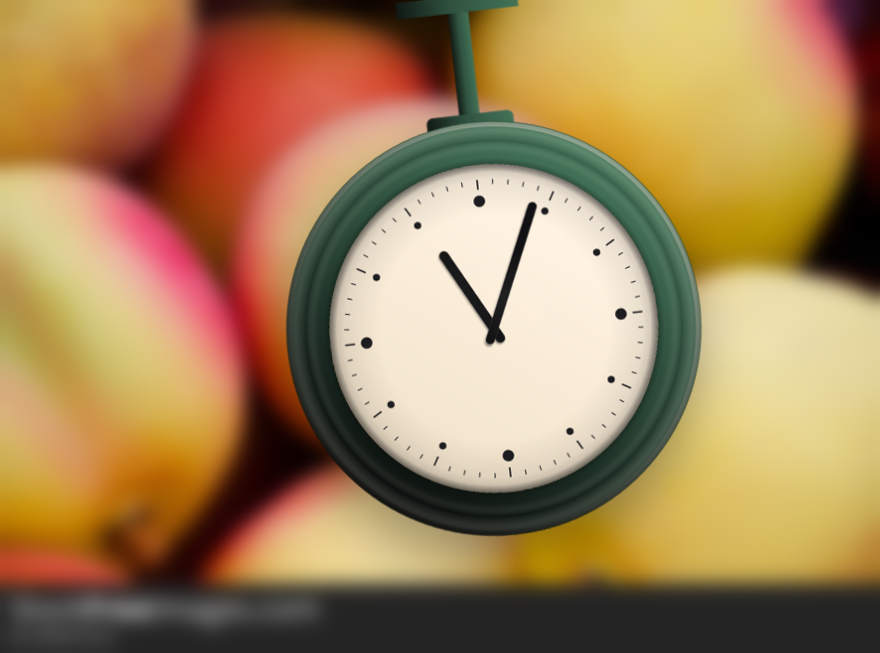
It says 11:04
